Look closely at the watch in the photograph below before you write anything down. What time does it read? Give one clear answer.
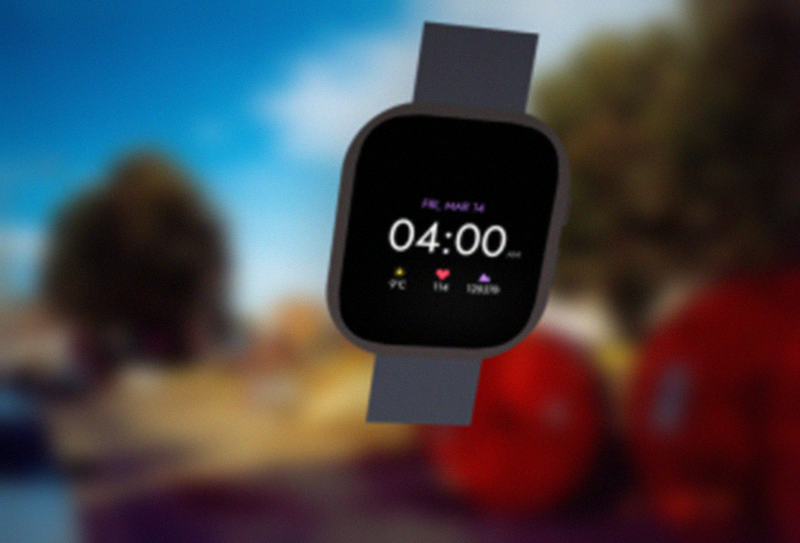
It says 4:00
